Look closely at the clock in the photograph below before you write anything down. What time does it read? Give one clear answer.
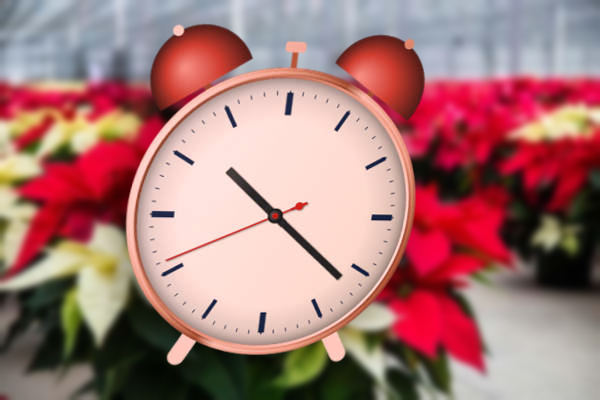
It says 10:21:41
